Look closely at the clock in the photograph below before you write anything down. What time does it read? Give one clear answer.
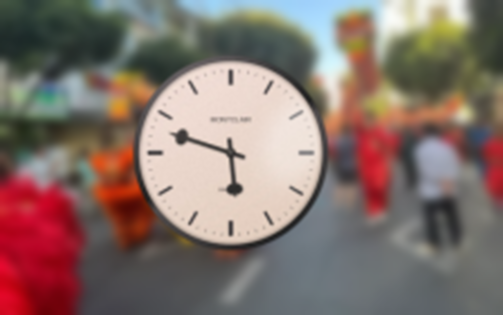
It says 5:48
